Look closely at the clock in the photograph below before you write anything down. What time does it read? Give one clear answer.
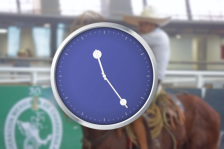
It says 11:24
